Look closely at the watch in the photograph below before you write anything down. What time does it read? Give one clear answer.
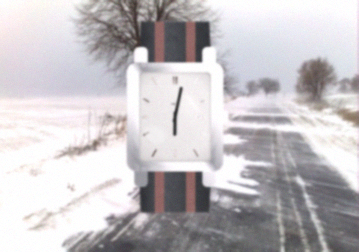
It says 6:02
